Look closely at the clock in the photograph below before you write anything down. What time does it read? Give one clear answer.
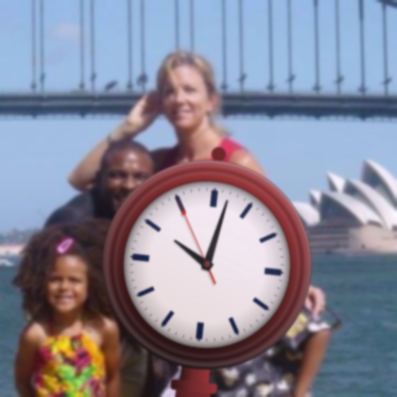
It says 10:01:55
